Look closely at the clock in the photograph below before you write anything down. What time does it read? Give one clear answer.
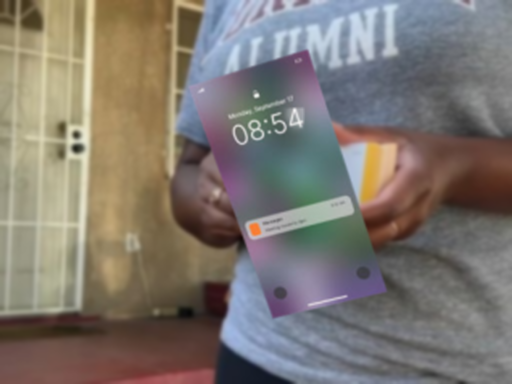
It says 8:54
